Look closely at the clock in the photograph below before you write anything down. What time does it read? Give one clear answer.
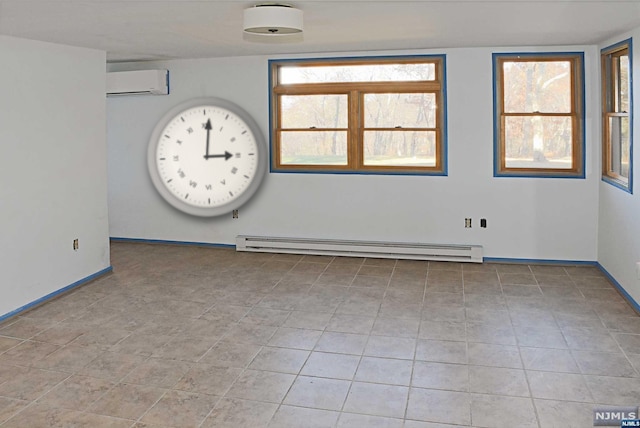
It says 3:01
